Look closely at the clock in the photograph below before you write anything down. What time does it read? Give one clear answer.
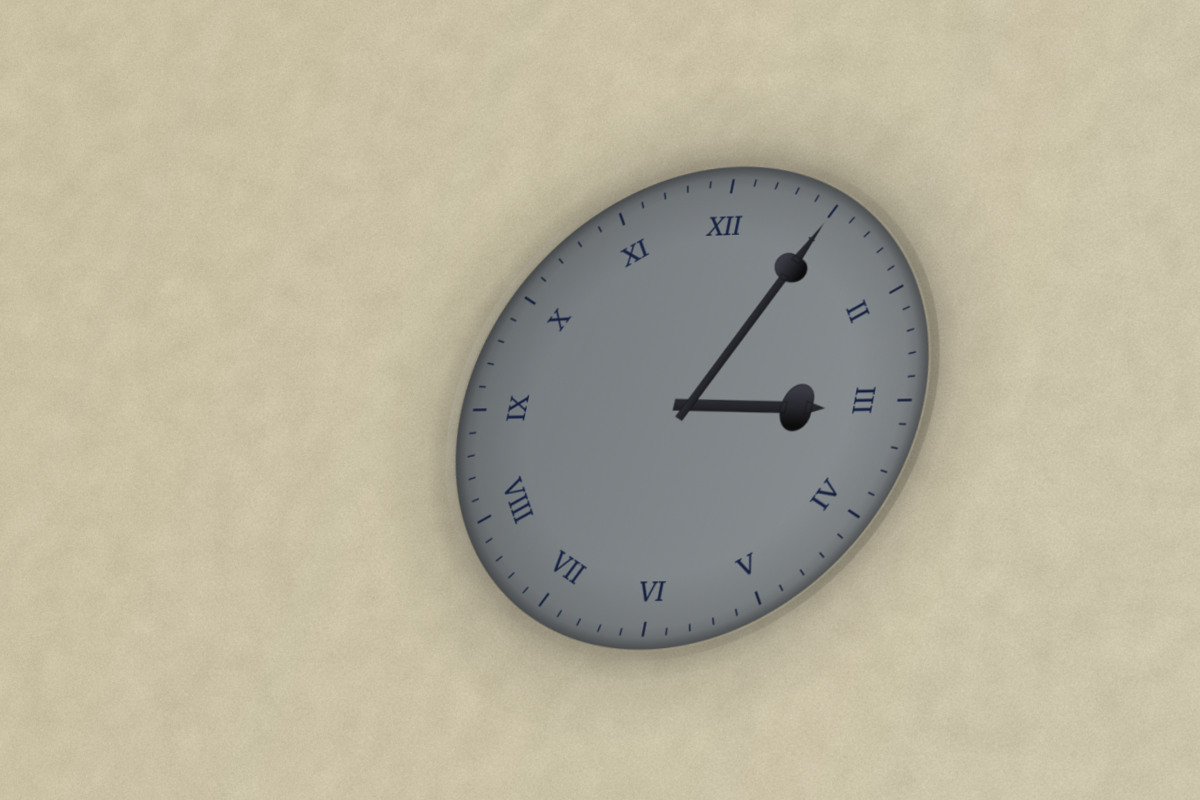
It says 3:05
